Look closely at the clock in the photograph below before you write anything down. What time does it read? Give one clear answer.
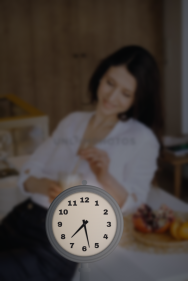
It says 7:28
